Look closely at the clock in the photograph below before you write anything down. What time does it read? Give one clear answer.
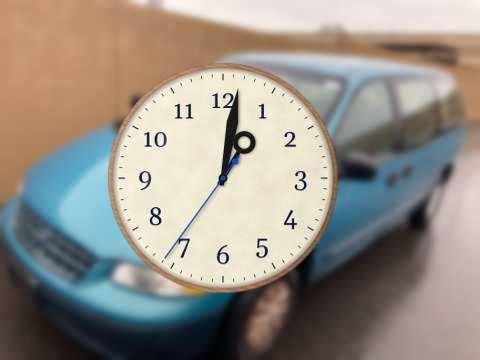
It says 1:01:36
